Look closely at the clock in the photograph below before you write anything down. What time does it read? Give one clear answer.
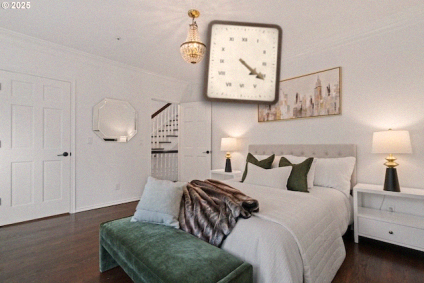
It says 4:21
